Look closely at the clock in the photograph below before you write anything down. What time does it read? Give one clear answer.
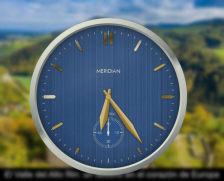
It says 6:24
